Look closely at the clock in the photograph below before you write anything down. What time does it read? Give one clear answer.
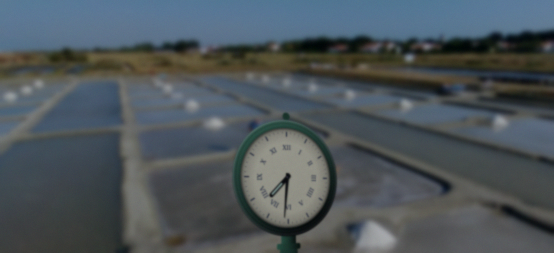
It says 7:31
